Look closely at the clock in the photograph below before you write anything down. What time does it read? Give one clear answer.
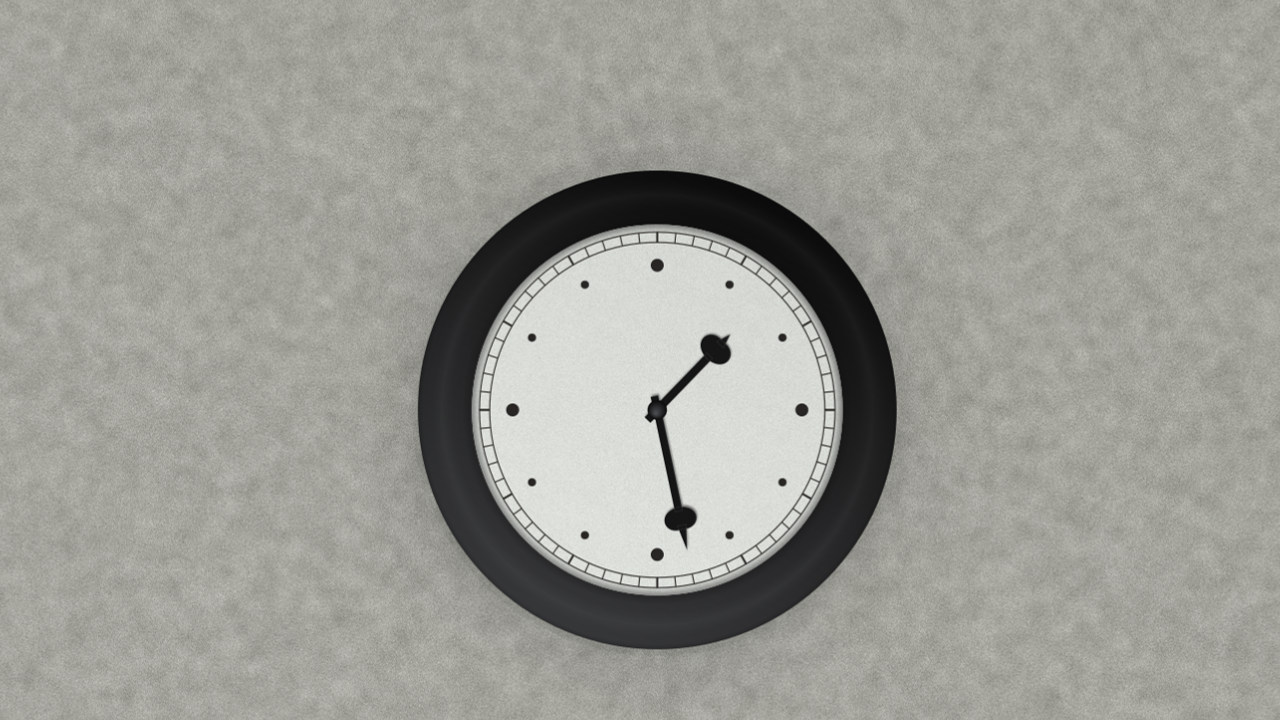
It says 1:28
